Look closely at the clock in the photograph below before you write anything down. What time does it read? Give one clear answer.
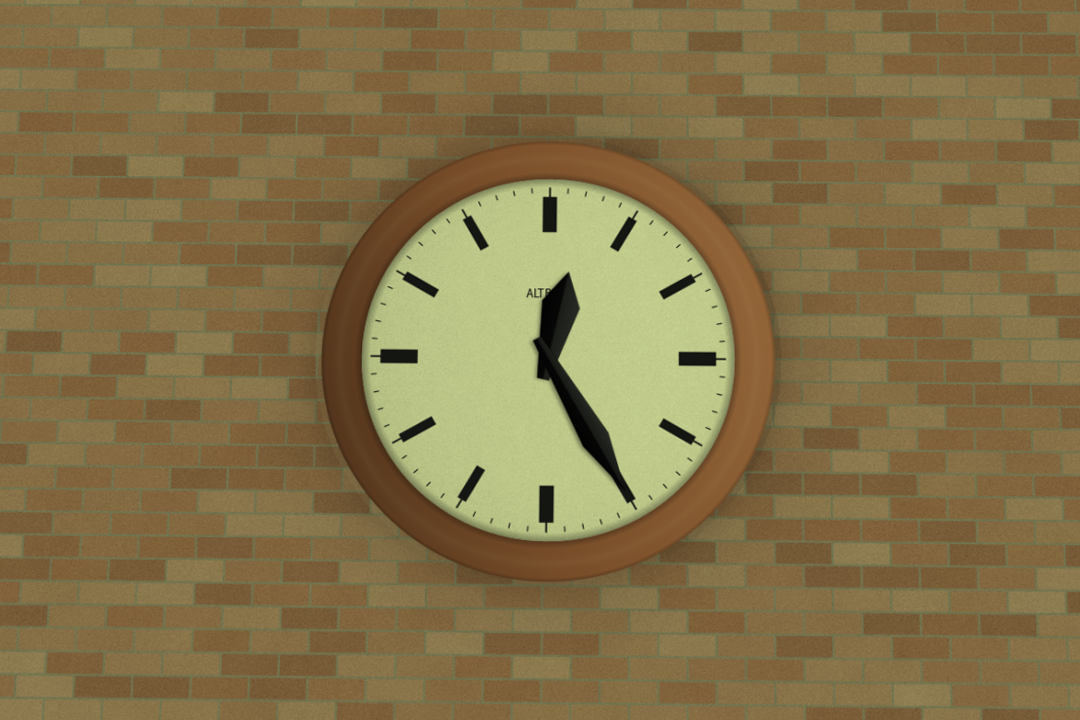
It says 12:25
